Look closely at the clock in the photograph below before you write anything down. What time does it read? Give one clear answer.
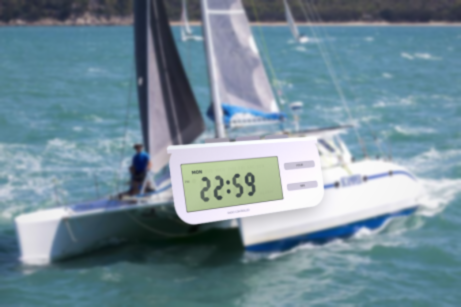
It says 22:59
